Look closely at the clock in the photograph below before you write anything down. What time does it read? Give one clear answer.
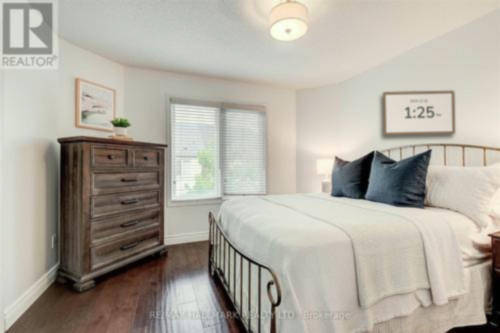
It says 1:25
